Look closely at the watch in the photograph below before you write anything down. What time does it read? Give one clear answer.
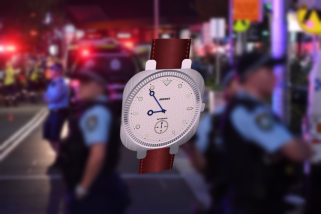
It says 8:54
